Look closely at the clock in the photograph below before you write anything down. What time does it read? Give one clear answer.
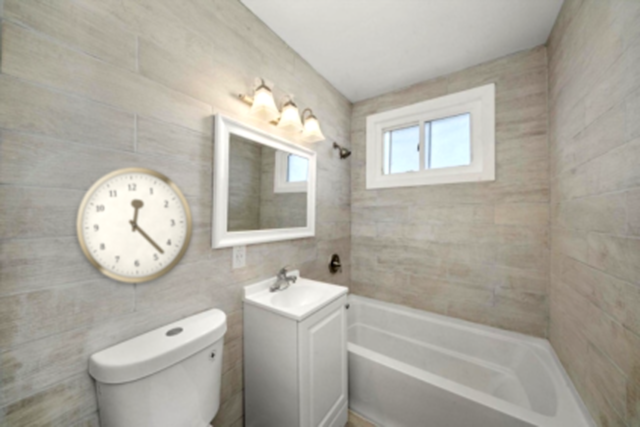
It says 12:23
